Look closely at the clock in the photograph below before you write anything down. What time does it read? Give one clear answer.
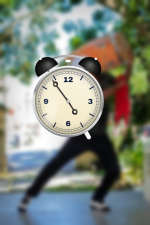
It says 4:54
